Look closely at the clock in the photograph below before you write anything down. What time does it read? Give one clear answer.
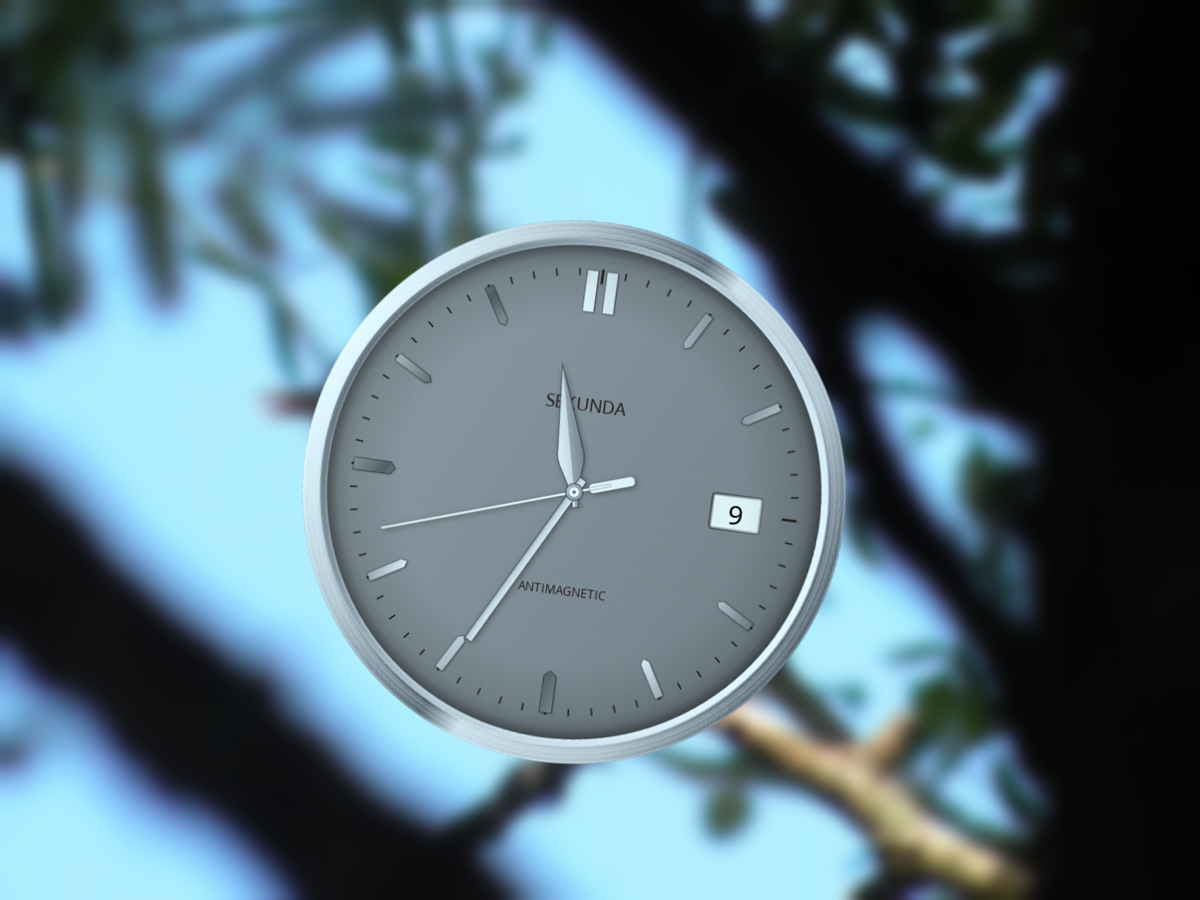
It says 11:34:42
